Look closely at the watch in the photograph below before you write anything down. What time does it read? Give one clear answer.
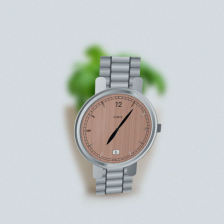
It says 7:06
